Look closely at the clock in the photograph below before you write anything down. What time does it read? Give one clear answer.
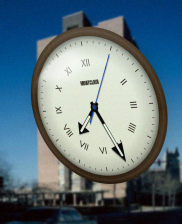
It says 7:26:05
